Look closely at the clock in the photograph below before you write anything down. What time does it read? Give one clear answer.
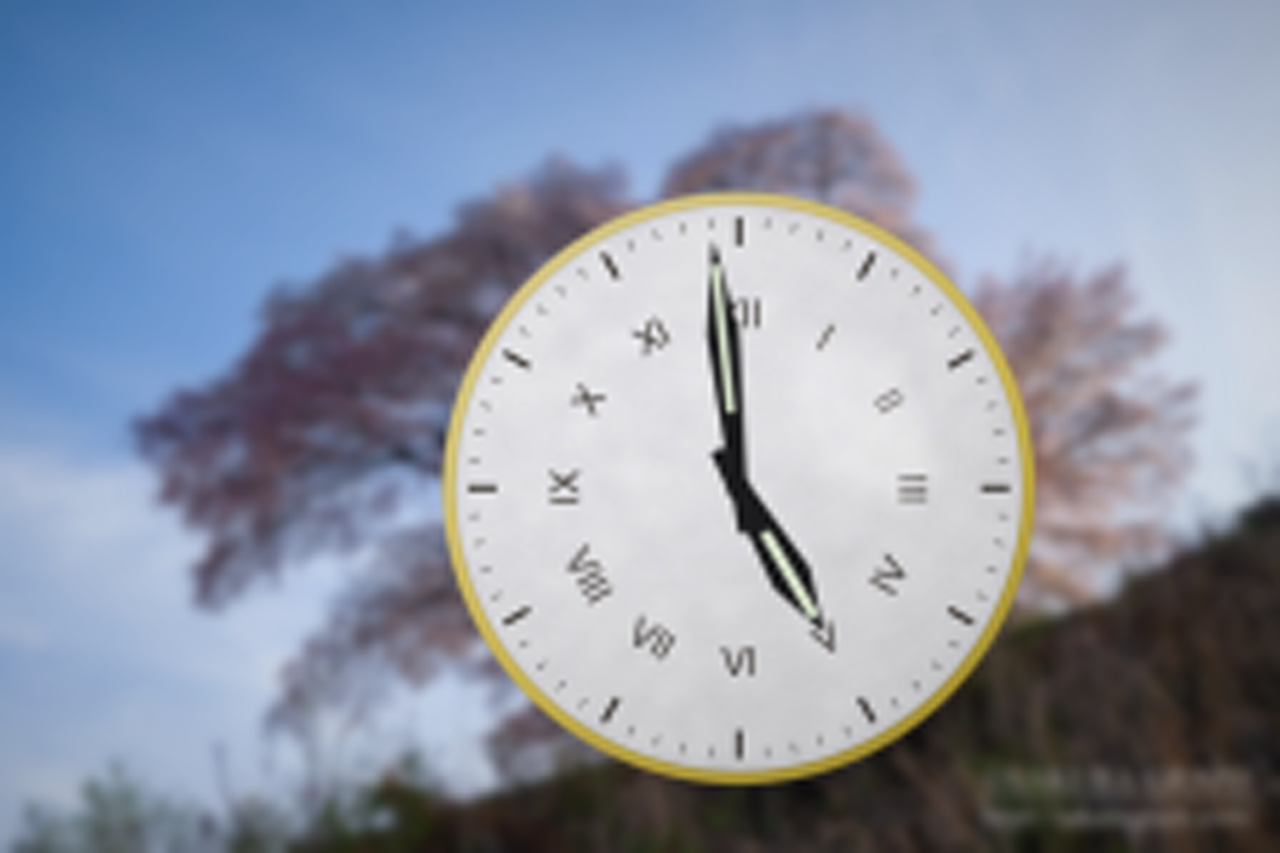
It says 4:59
